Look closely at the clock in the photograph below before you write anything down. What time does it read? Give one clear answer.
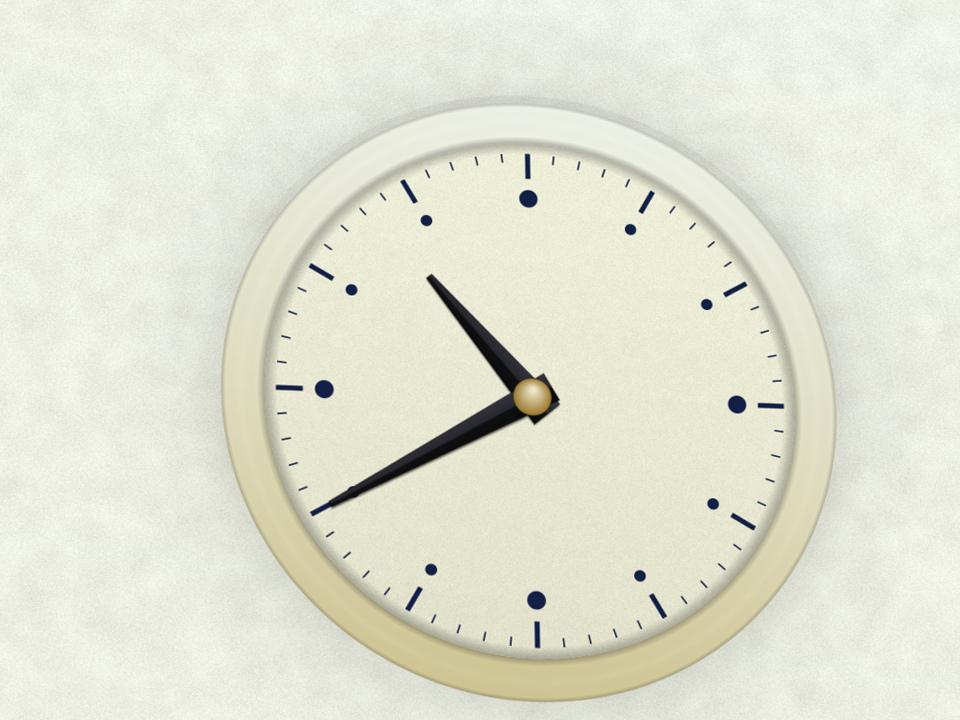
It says 10:40
